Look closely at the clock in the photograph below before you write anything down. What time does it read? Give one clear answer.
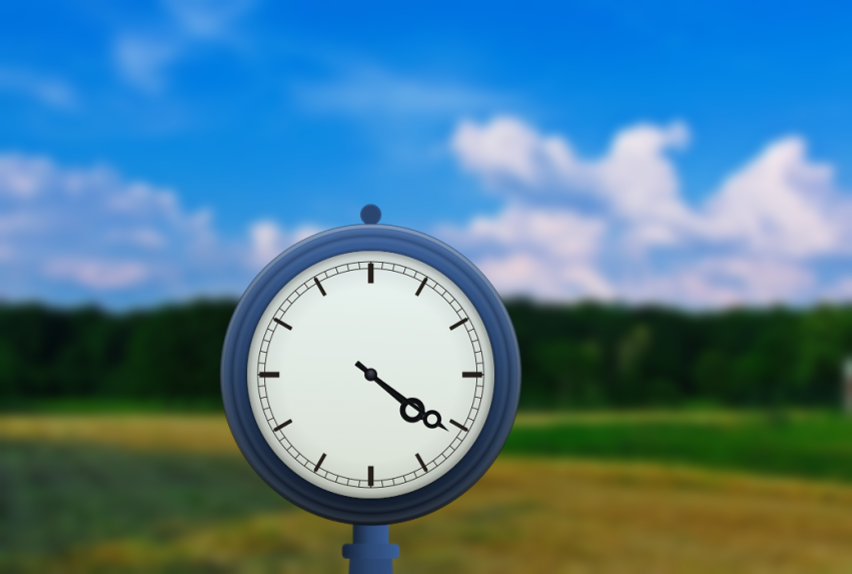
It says 4:21
